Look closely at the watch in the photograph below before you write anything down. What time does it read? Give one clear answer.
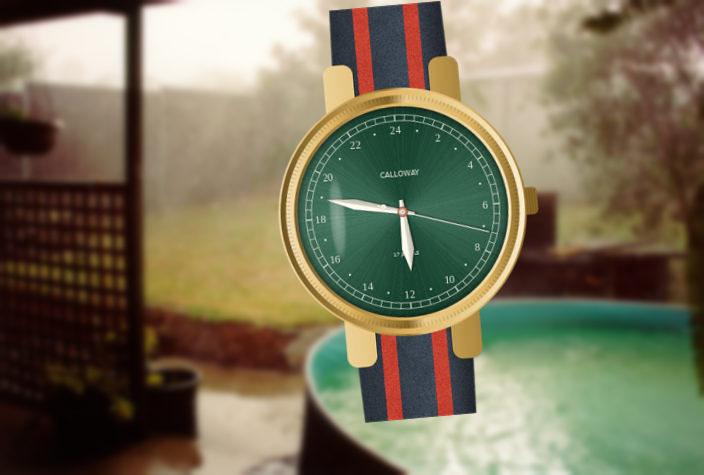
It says 11:47:18
